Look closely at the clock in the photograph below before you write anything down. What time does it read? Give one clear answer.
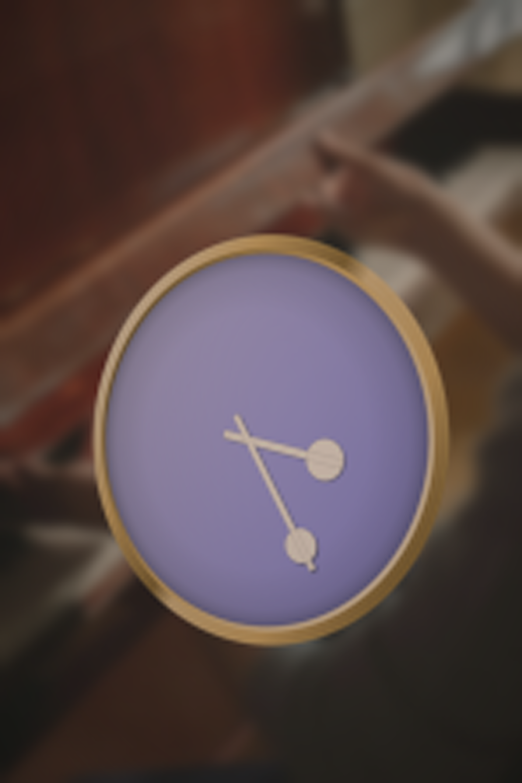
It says 3:25
